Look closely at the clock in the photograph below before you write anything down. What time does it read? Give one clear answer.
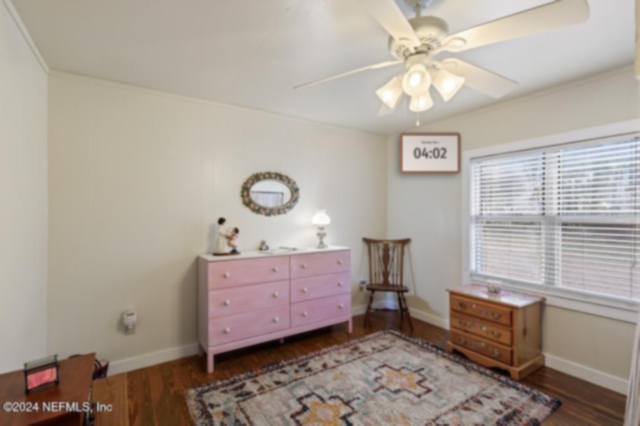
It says 4:02
